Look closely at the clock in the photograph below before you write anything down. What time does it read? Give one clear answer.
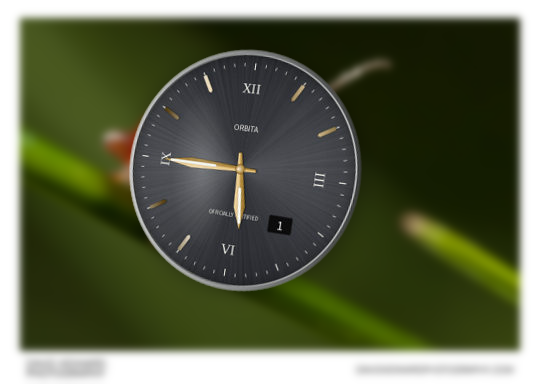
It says 5:45
